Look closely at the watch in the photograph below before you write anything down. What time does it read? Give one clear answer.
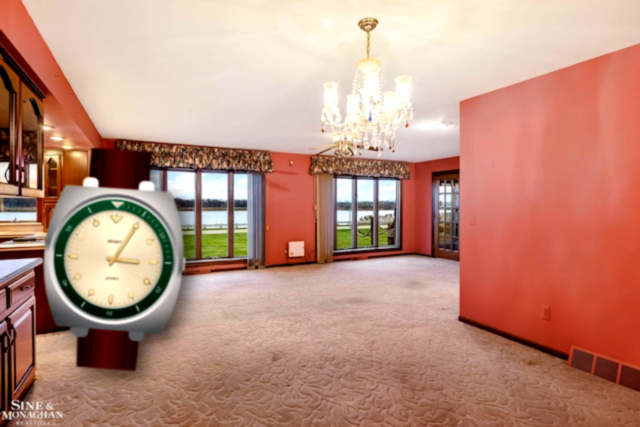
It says 3:05
